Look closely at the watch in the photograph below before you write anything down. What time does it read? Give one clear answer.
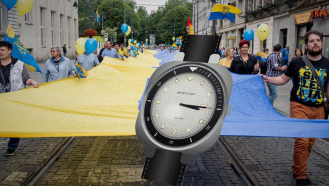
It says 3:15
